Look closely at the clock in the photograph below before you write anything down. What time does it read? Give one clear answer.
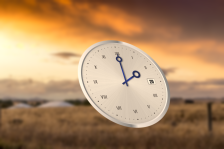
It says 2:00
